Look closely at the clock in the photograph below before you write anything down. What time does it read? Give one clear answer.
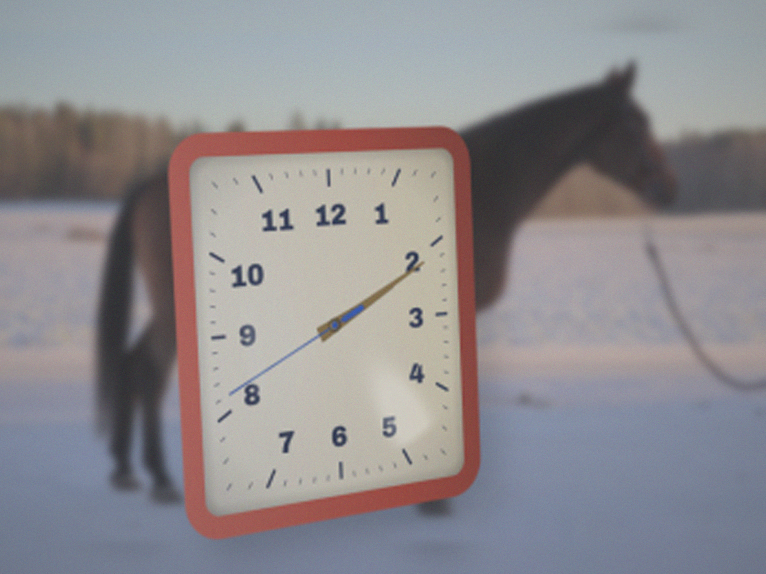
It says 2:10:41
